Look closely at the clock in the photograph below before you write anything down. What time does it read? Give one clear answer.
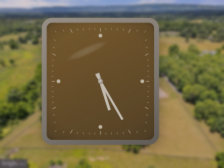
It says 5:25
